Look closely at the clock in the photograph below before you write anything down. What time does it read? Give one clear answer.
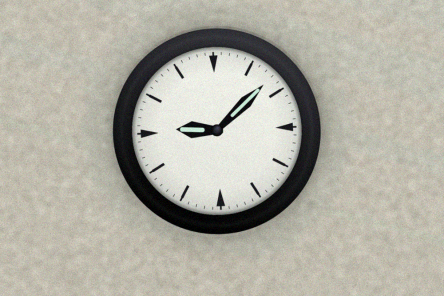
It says 9:08
